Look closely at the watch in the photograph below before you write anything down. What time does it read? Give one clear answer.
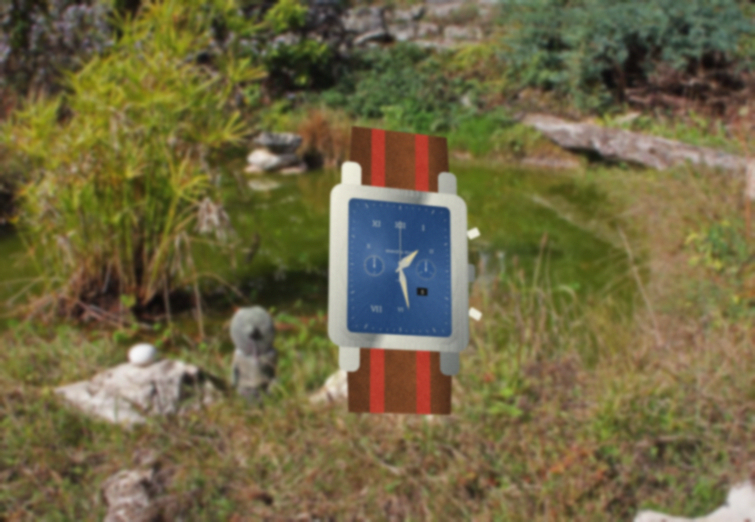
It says 1:28
